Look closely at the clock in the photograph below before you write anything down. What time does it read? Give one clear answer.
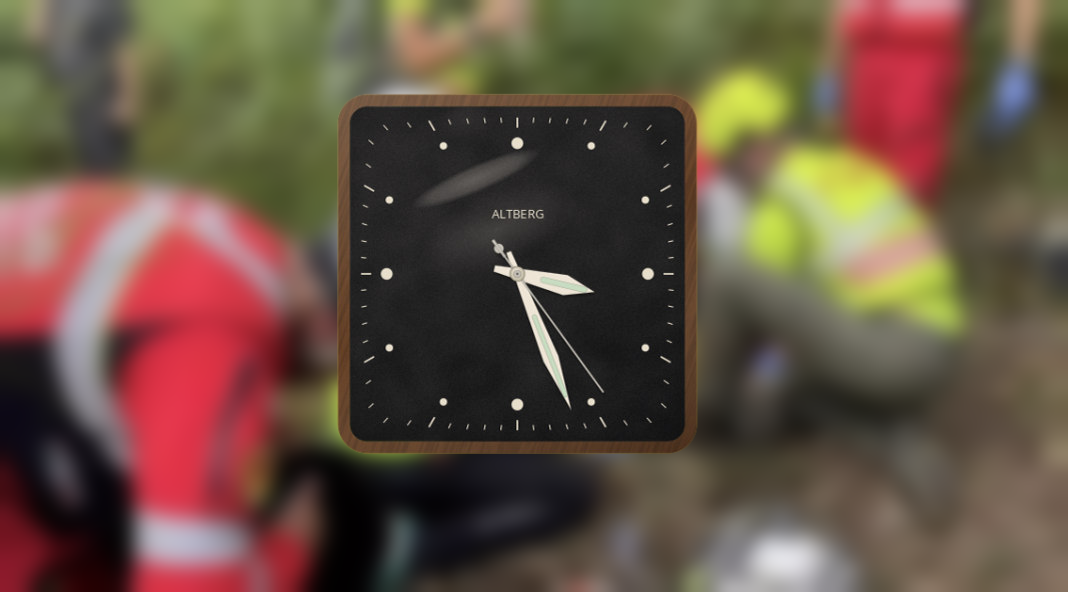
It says 3:26:24
